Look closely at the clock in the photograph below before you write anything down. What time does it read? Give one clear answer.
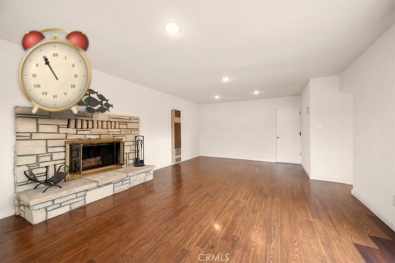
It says 10:55
